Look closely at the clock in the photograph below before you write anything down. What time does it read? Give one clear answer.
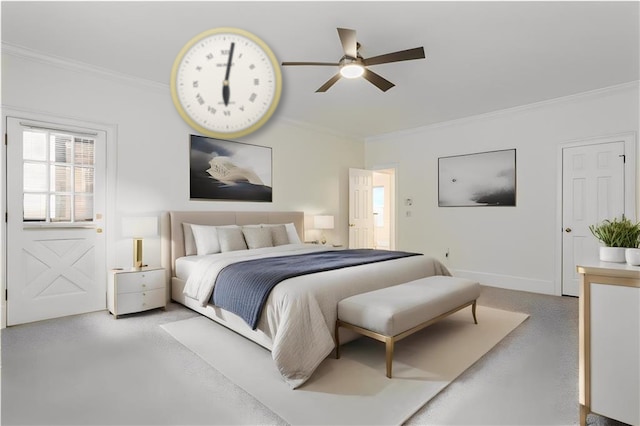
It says 6:02
